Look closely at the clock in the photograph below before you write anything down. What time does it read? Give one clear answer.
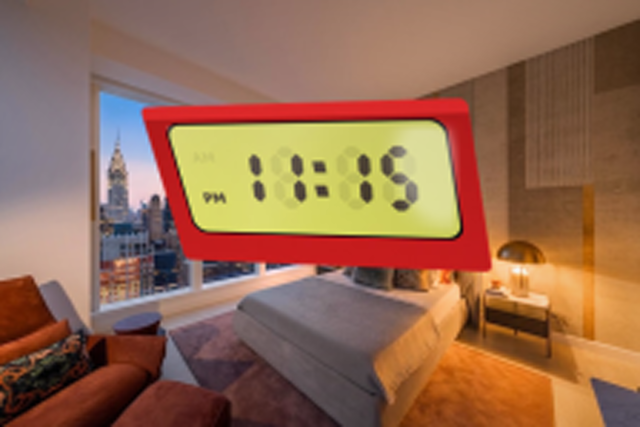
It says 11:15
